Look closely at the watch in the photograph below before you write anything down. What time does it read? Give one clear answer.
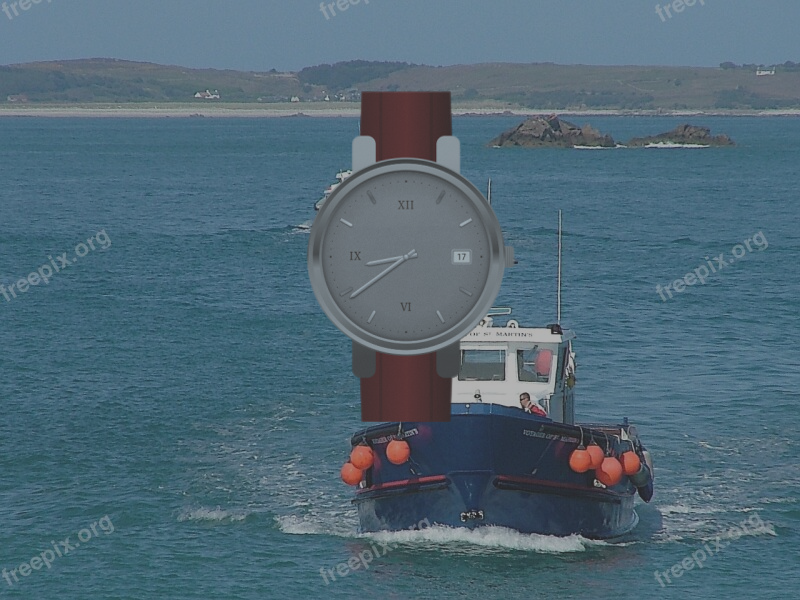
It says 8:39
